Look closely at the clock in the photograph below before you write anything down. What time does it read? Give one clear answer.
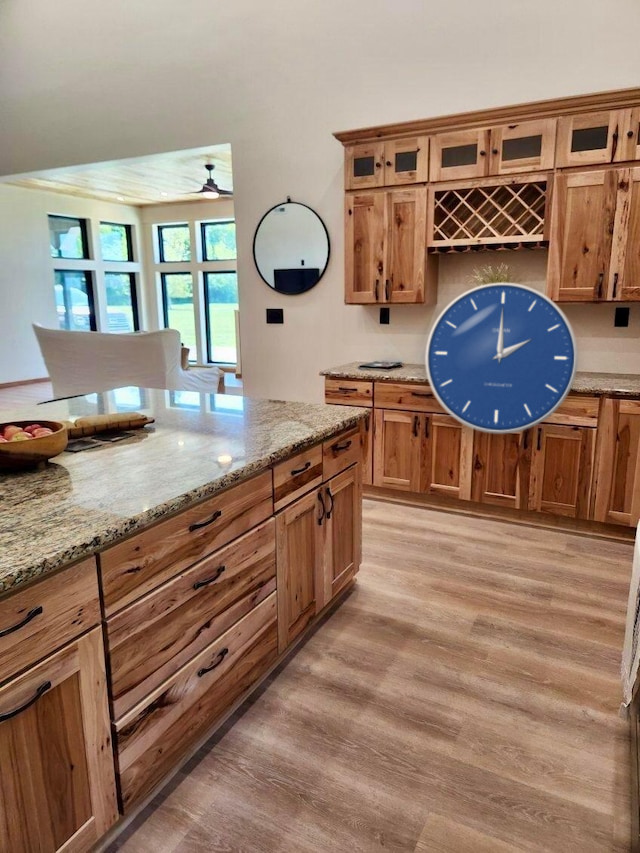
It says 2:00
